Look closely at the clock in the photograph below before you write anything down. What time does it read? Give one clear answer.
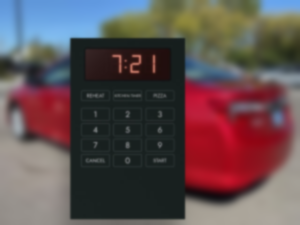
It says 7:21
